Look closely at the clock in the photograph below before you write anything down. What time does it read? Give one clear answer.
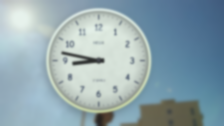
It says 8:47
